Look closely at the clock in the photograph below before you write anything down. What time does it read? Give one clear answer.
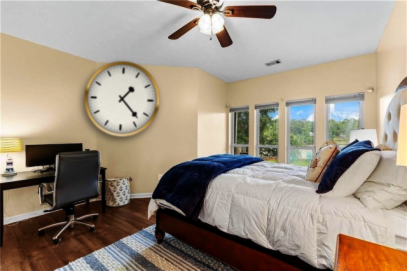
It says 1:23
